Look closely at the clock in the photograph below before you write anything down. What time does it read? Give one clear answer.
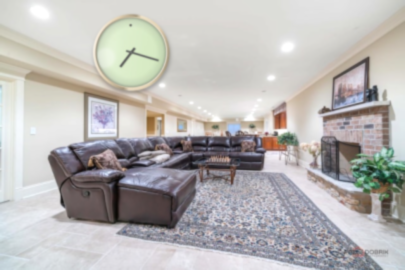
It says 7:18
